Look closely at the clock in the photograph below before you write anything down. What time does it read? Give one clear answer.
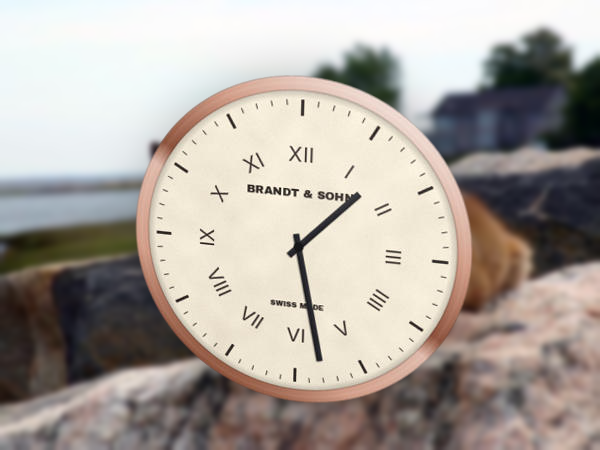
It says 1:28
